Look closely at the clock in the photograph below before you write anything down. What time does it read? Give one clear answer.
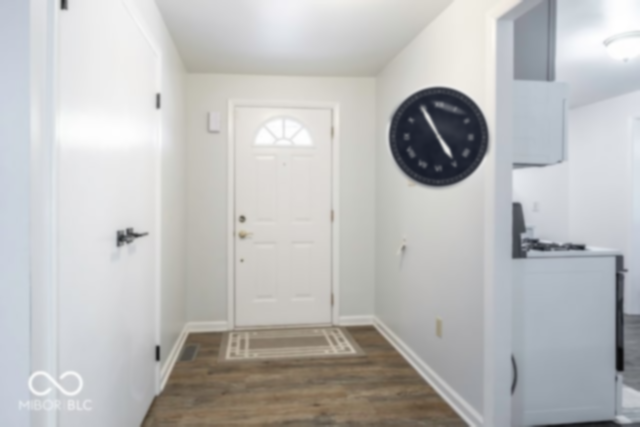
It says 4:55
